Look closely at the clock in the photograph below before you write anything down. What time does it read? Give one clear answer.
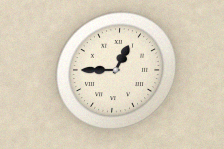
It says 12:45
